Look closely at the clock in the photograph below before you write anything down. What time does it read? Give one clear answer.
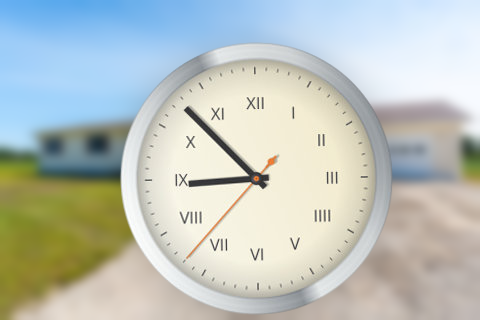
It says 8:52:37
